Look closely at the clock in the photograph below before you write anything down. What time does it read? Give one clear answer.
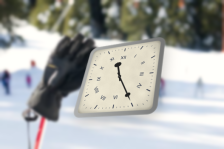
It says 11:25
